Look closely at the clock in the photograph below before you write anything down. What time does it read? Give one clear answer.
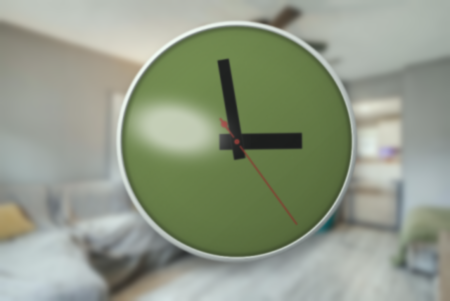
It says 2:58:24
